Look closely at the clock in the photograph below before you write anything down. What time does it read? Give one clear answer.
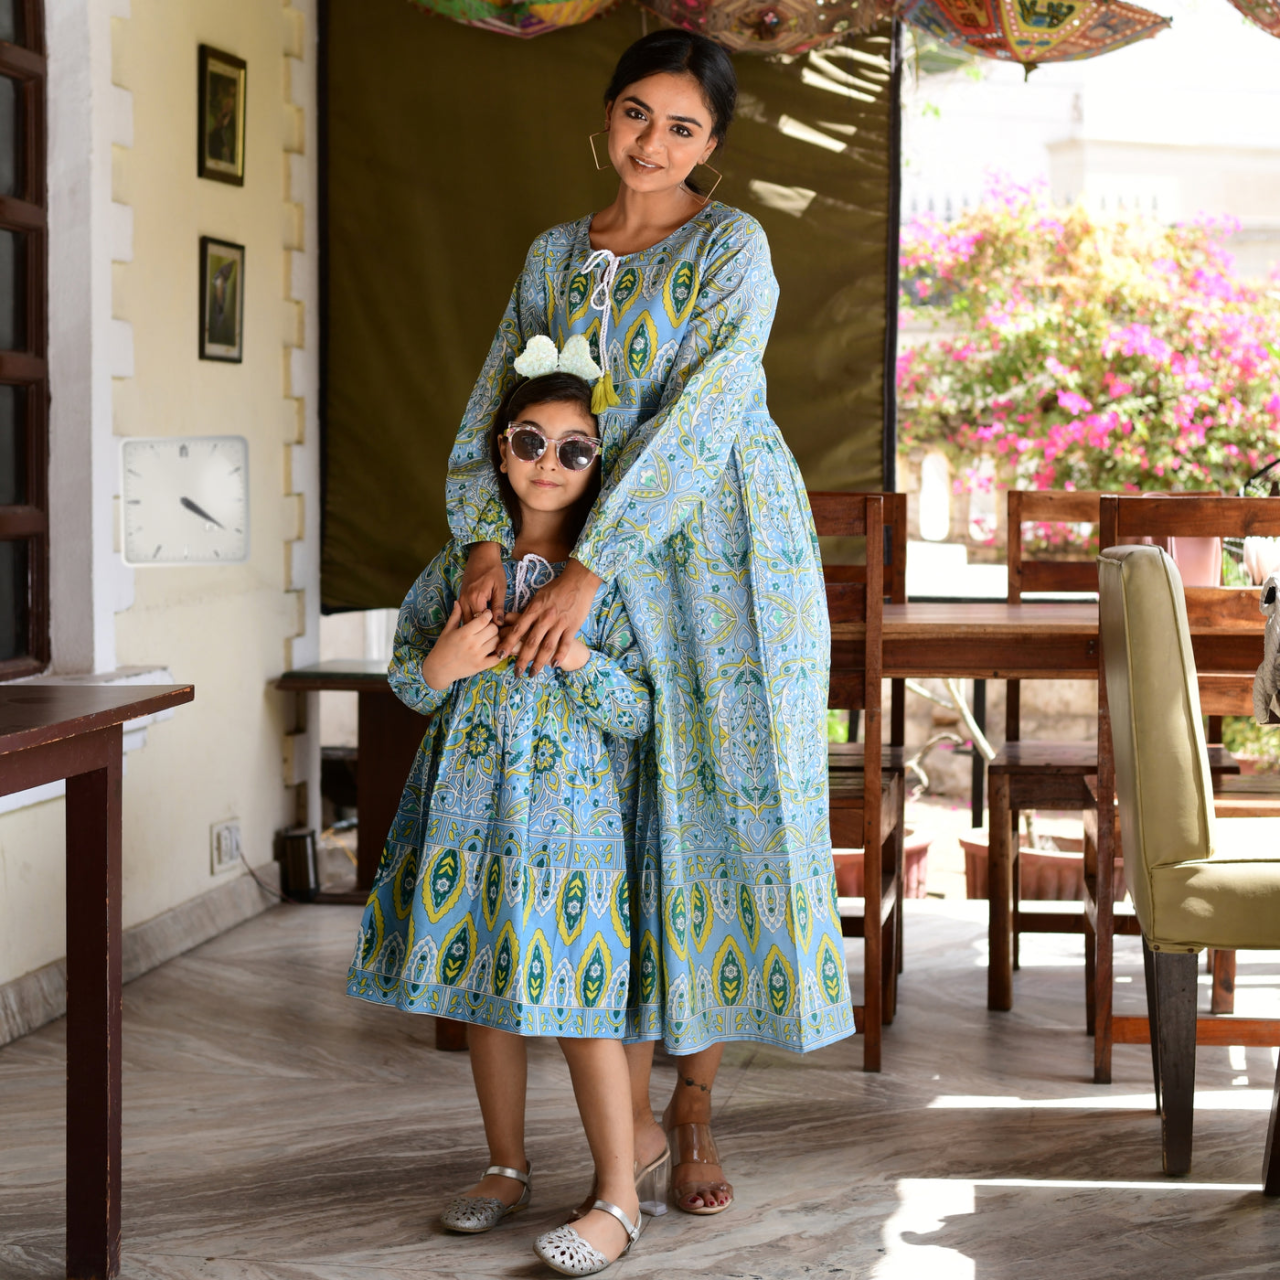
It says 4:21
